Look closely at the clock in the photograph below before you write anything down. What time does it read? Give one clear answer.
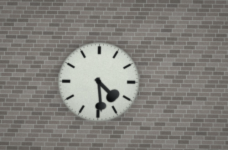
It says 4:29
